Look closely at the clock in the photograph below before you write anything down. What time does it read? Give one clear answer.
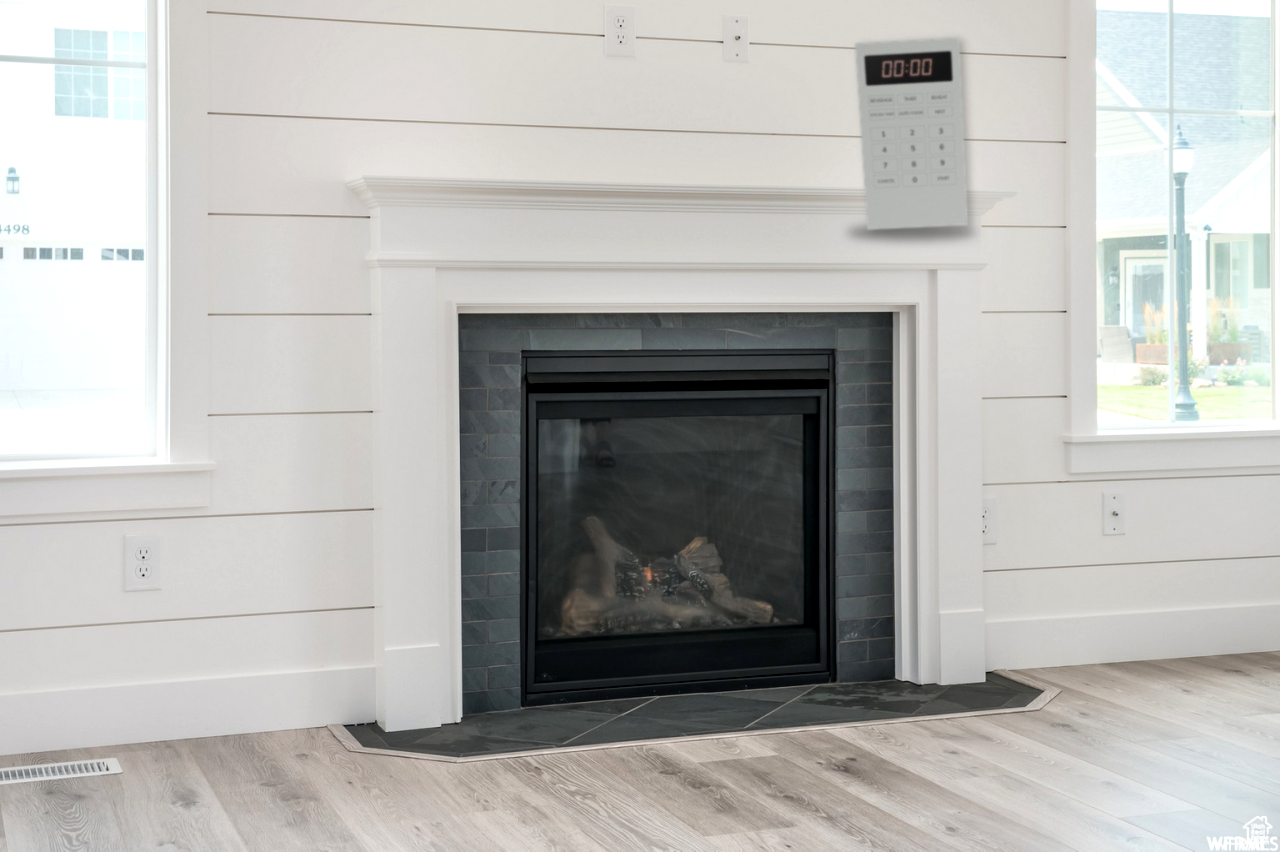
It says 0:00
